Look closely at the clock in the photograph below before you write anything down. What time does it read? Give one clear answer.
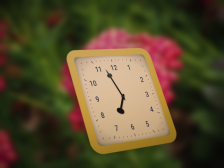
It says 6:57
